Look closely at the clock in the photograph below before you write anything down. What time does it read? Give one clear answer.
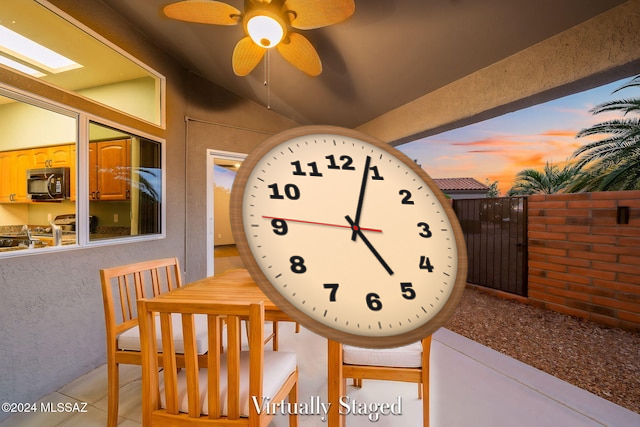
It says 5:03:46
